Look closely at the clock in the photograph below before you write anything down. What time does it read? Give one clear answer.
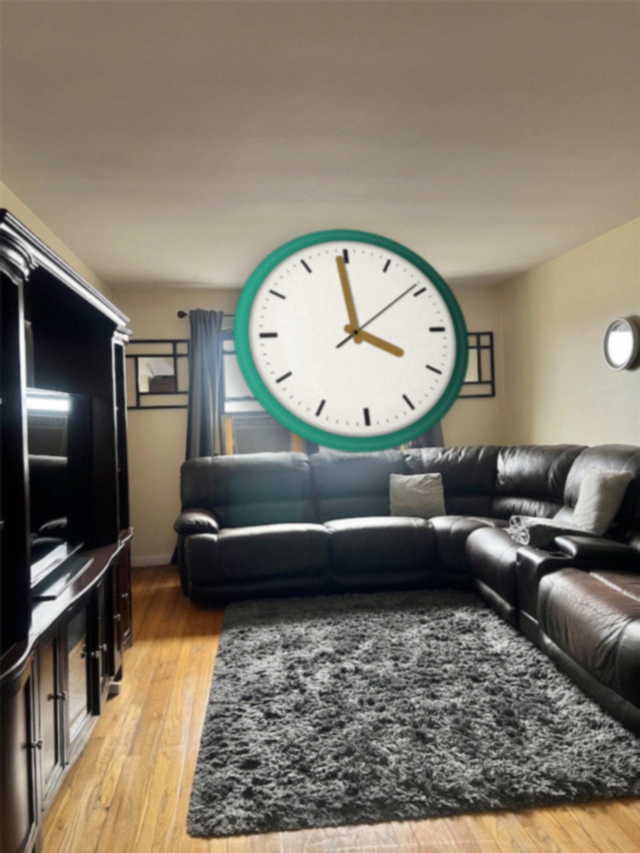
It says 3:59:09
